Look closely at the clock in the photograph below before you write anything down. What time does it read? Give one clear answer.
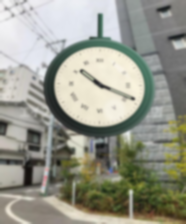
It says 10:19
